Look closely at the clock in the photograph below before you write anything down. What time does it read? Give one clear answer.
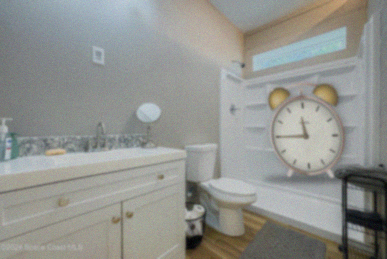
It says 11:45
